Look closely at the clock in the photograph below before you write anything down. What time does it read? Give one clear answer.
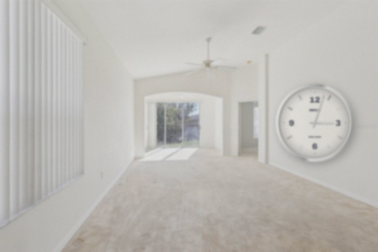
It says 3:03
